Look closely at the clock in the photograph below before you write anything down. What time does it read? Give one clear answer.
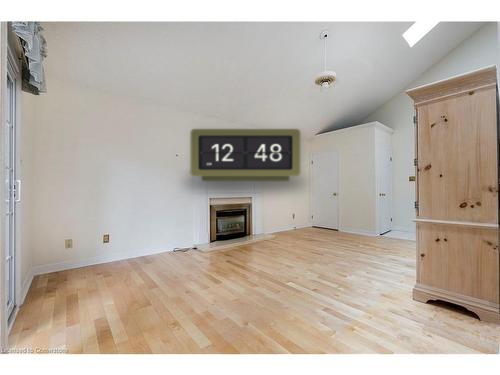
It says 12:48
